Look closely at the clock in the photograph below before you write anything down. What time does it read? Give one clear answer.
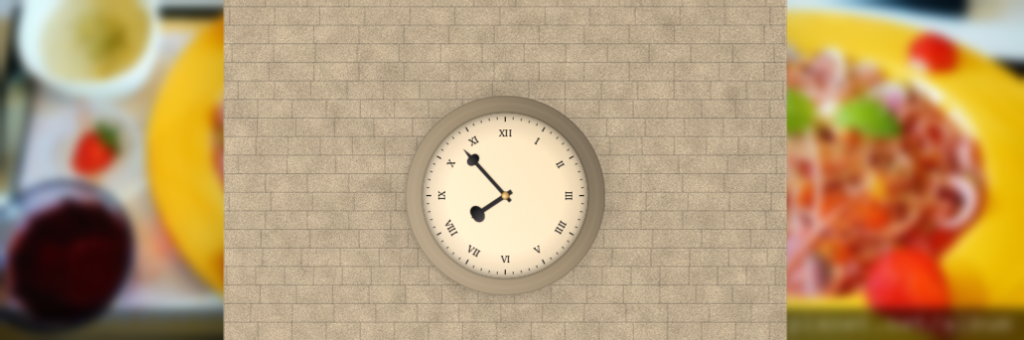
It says 7:53
